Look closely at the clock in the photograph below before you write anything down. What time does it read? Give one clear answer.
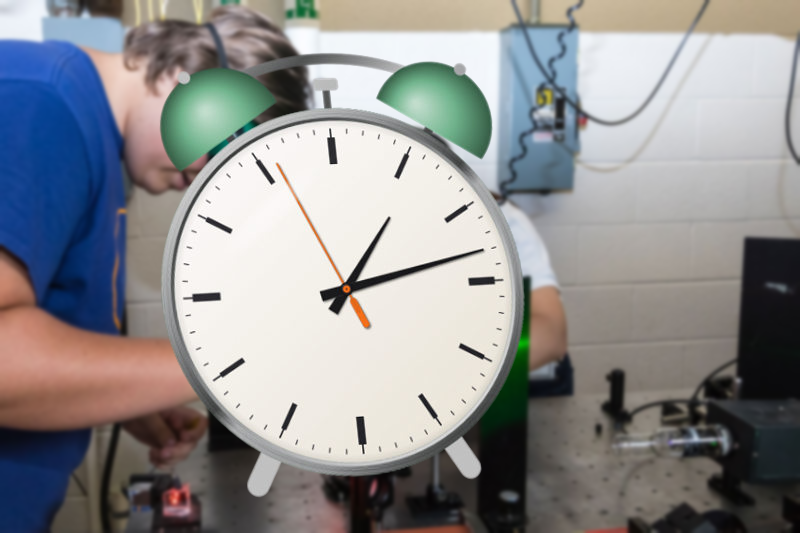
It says 1:12:56
